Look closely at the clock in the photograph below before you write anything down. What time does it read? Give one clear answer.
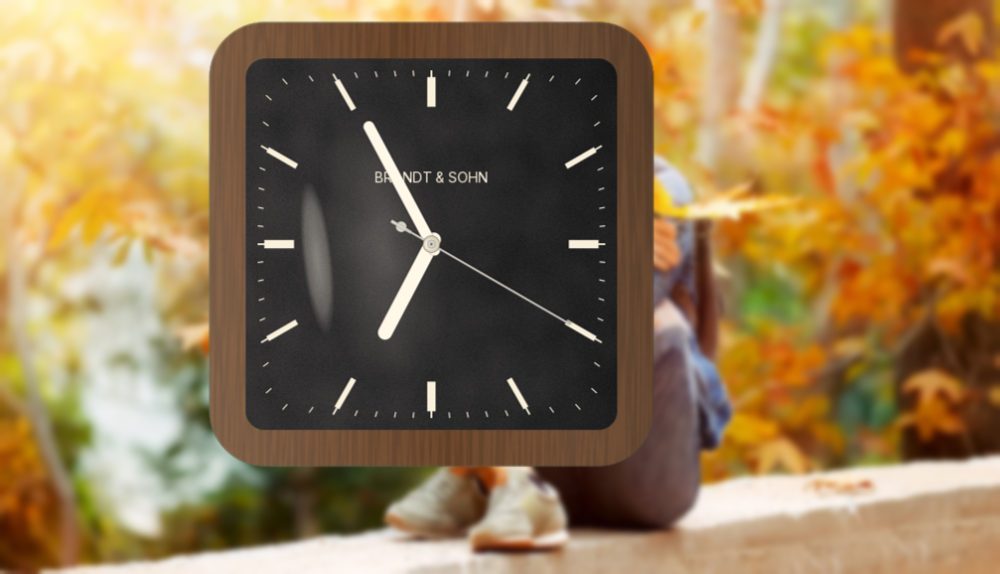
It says 6:55:20
